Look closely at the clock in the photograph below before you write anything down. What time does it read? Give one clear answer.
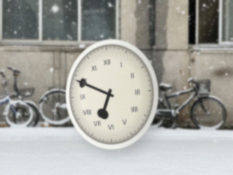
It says 6:49
